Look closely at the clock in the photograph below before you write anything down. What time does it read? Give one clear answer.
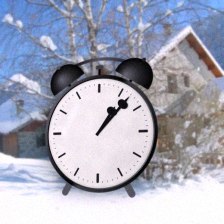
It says 1:07
